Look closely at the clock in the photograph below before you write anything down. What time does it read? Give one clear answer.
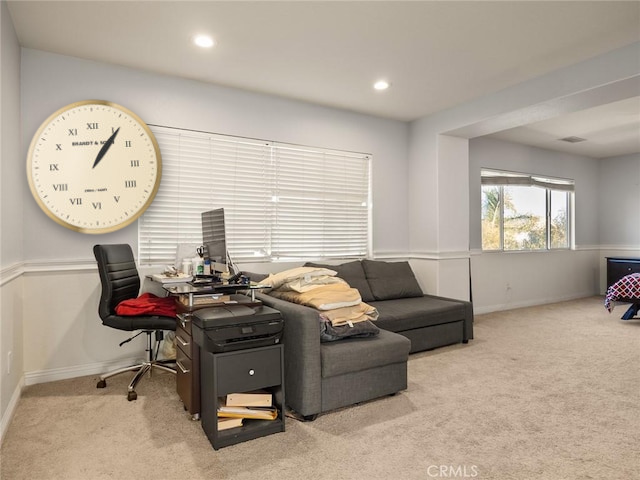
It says 1:06
